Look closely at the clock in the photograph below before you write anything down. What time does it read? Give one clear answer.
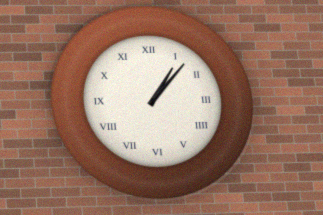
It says 1:07
